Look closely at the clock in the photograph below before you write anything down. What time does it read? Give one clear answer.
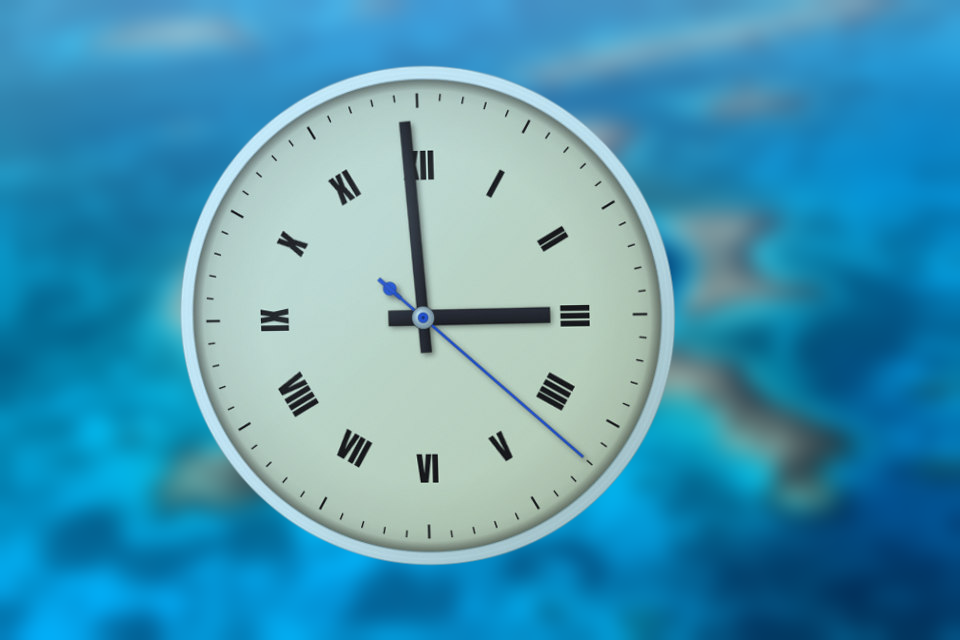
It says 2:59:22
